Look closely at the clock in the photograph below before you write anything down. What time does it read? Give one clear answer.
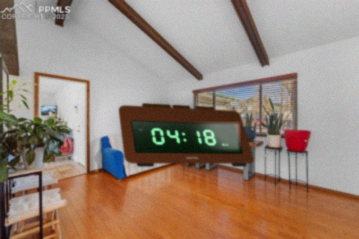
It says 4:18
